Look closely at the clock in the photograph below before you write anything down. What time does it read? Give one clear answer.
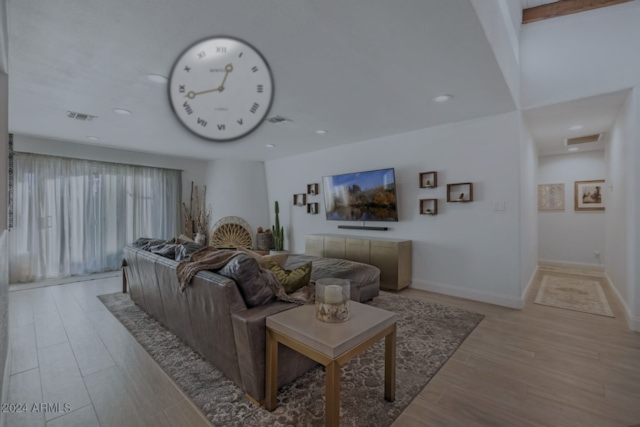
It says 12:43
